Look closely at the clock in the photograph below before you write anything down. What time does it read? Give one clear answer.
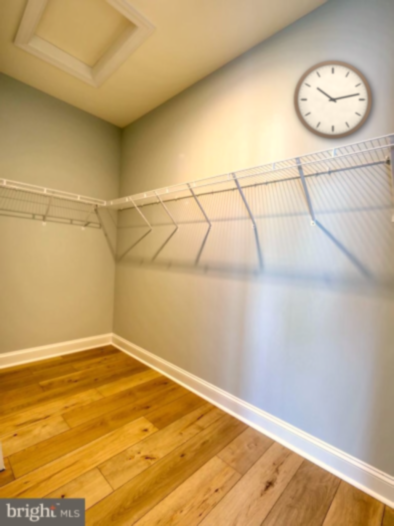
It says 10:13
